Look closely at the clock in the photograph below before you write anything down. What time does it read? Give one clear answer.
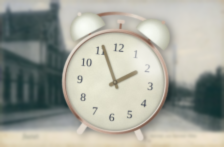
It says 1:56
